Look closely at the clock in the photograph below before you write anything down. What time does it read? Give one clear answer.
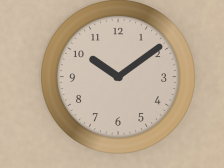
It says 10:09
